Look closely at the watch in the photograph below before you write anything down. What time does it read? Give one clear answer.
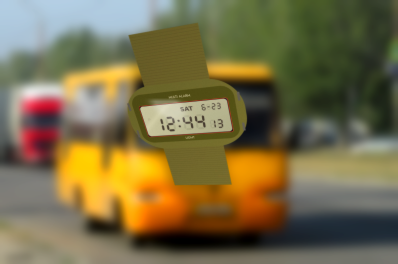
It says 12:44:13
